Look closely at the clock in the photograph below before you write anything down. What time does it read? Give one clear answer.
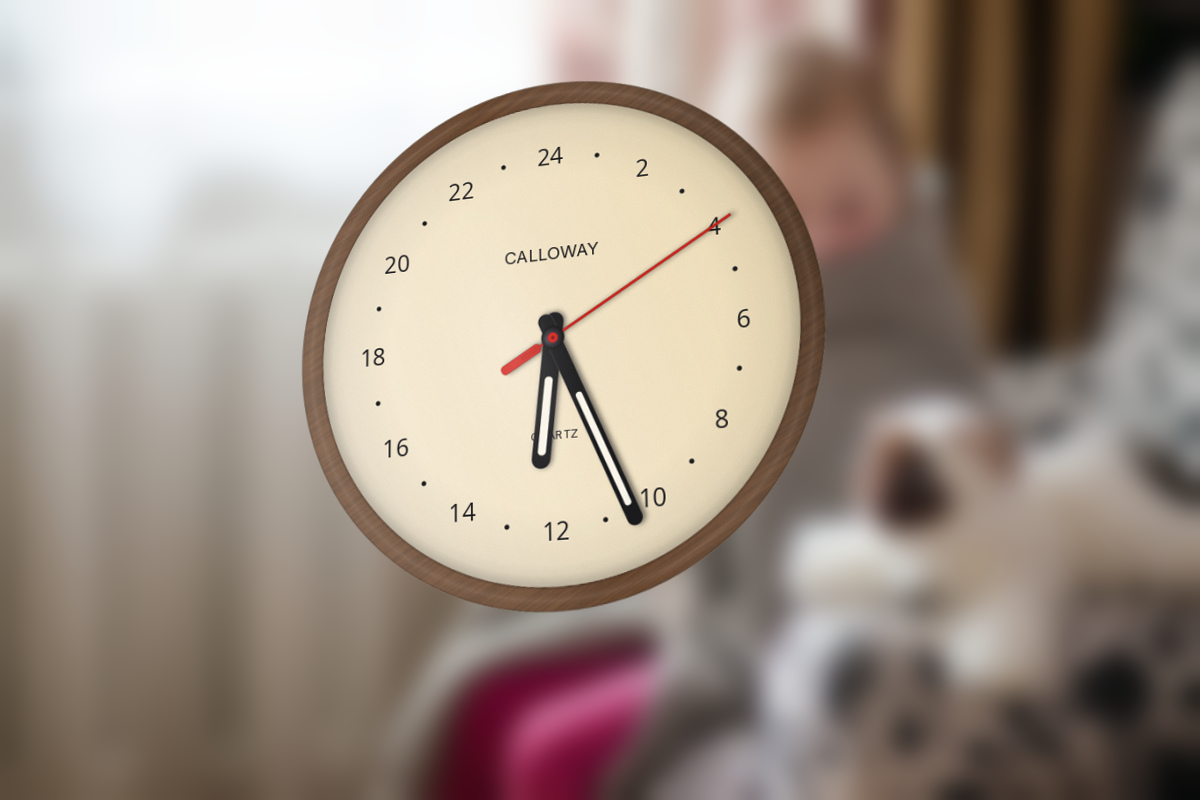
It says 12:26:10
